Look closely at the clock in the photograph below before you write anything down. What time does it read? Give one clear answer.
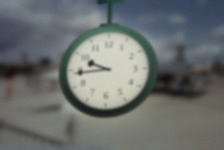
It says 9:44
